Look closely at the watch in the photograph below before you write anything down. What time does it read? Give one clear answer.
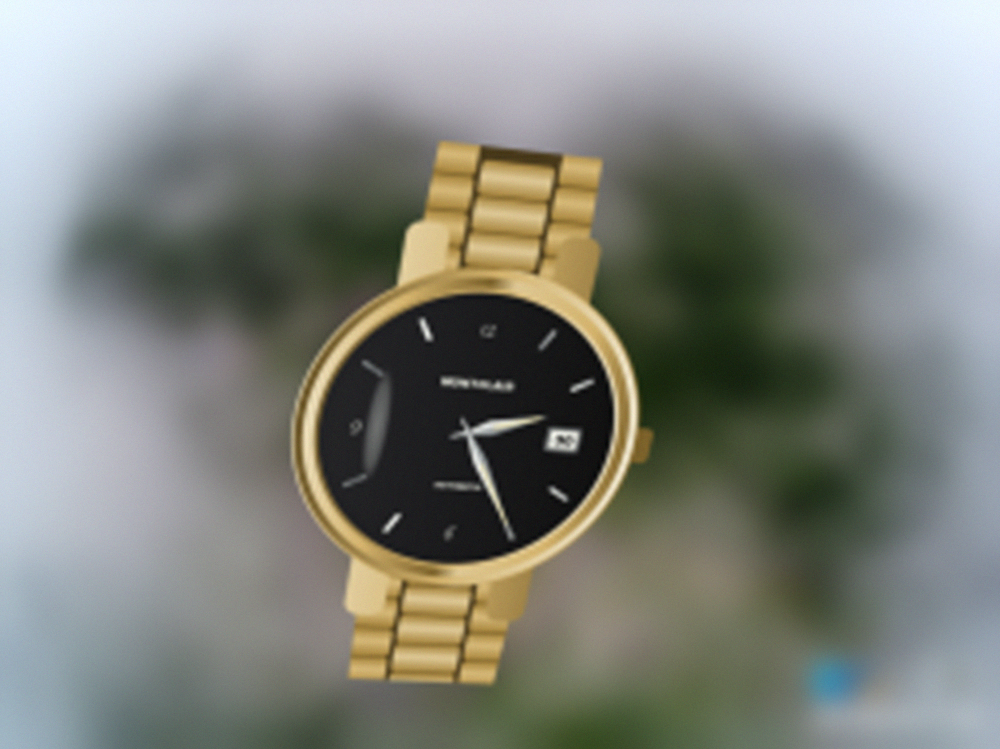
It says 2:25
